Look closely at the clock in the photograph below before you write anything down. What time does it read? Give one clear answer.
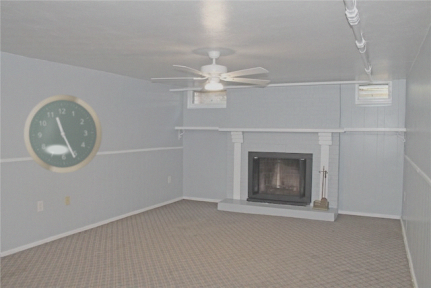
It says 11:26
